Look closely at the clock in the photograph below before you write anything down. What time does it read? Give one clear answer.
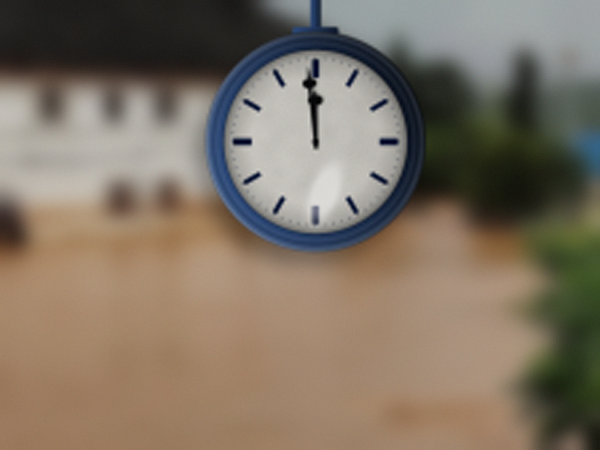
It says 11:59
